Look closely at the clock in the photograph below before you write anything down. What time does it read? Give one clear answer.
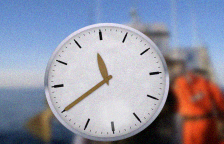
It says 11:40
